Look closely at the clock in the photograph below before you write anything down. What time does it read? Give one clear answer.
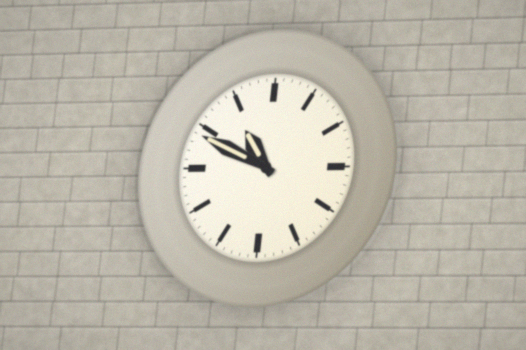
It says 10:49
